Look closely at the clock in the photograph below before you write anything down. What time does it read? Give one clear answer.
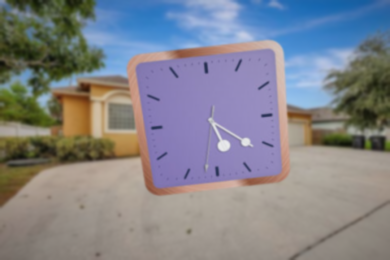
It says 5:21:32
